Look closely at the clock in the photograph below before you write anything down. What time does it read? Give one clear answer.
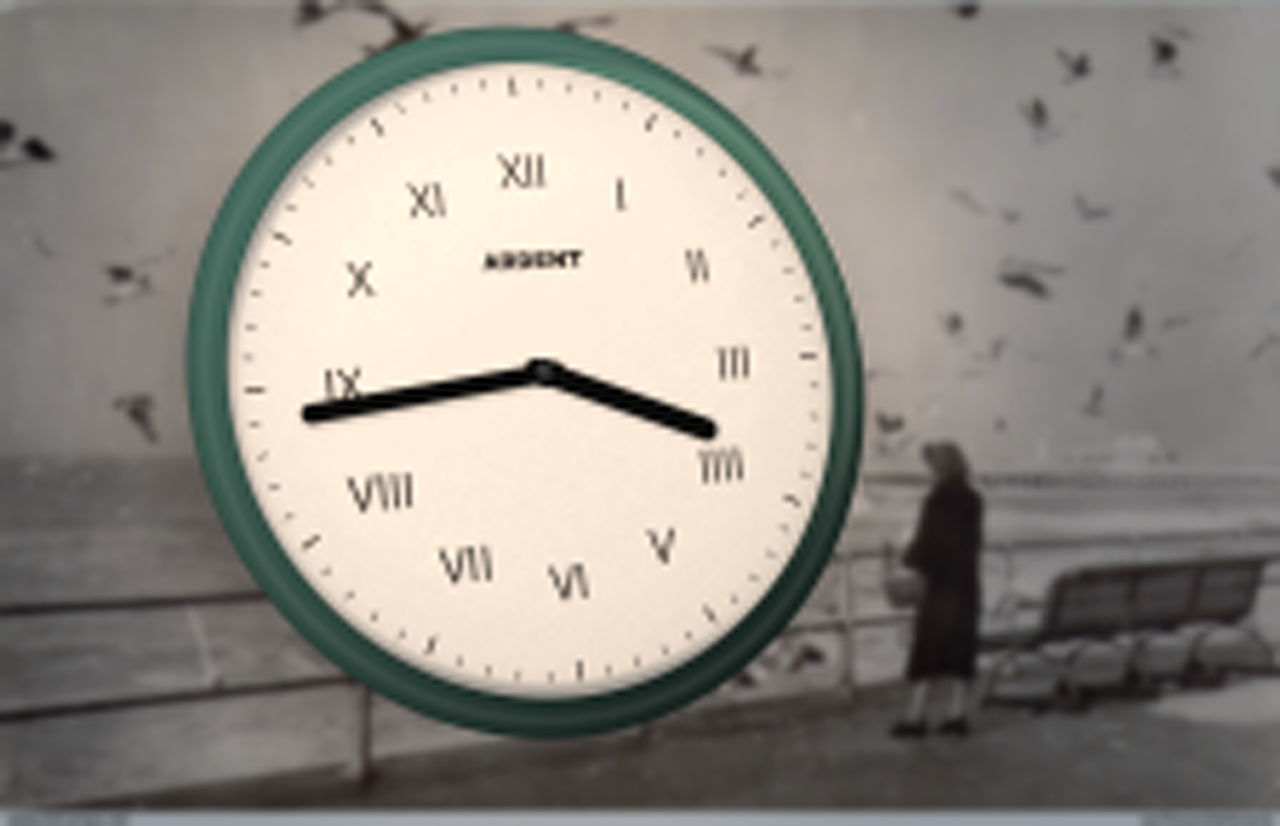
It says 3:44
